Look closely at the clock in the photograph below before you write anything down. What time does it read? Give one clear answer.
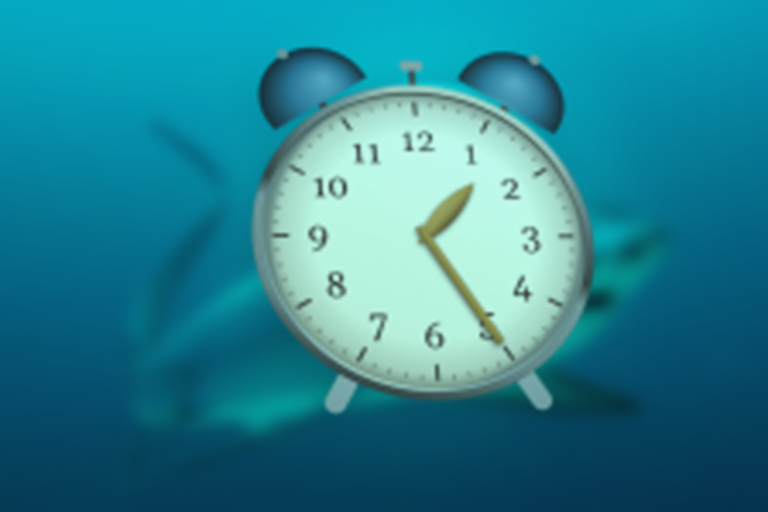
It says 1:25
